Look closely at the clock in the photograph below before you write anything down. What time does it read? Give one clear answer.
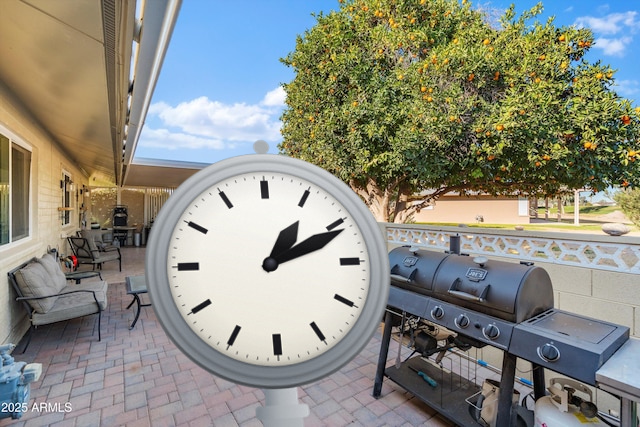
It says 1:11
